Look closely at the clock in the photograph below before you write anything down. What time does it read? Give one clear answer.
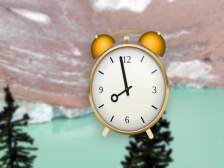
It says 7:58
